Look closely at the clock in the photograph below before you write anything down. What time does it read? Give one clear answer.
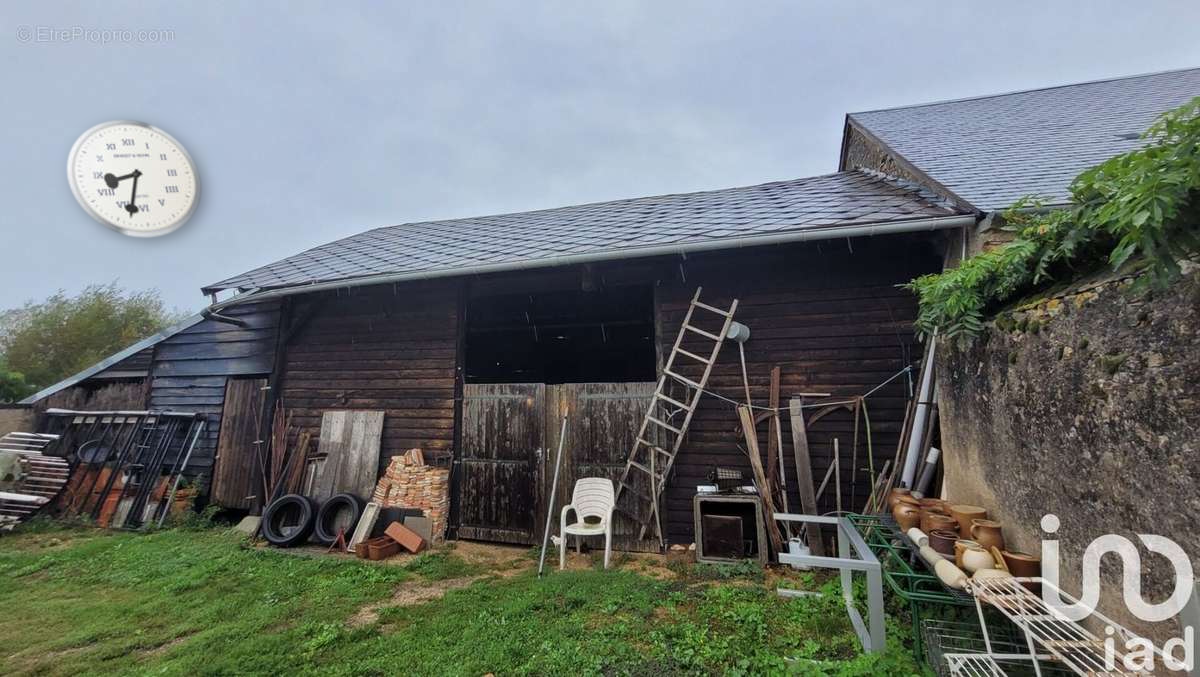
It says 8:33
